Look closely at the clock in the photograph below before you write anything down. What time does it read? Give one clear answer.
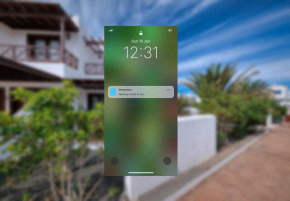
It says 12:31
